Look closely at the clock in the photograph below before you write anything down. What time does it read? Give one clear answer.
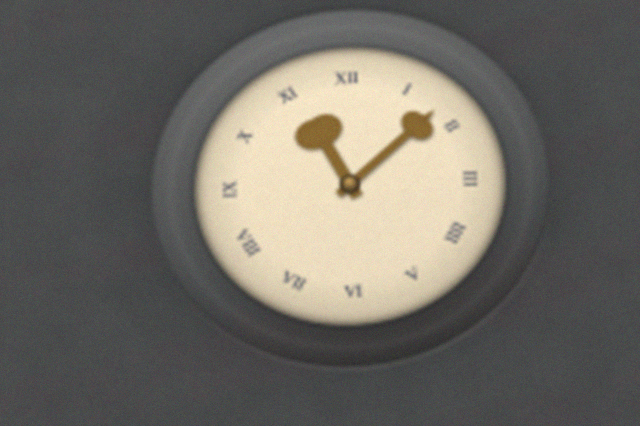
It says 11:08
